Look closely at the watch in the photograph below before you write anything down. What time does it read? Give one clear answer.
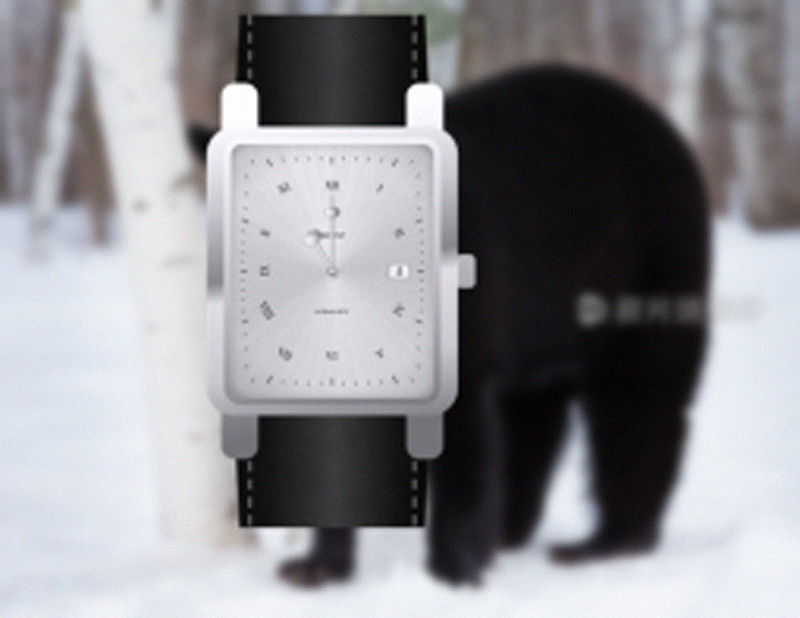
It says 11:00
